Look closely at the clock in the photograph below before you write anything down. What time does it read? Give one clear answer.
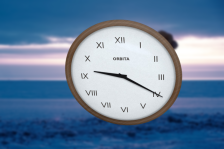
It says 9:20
